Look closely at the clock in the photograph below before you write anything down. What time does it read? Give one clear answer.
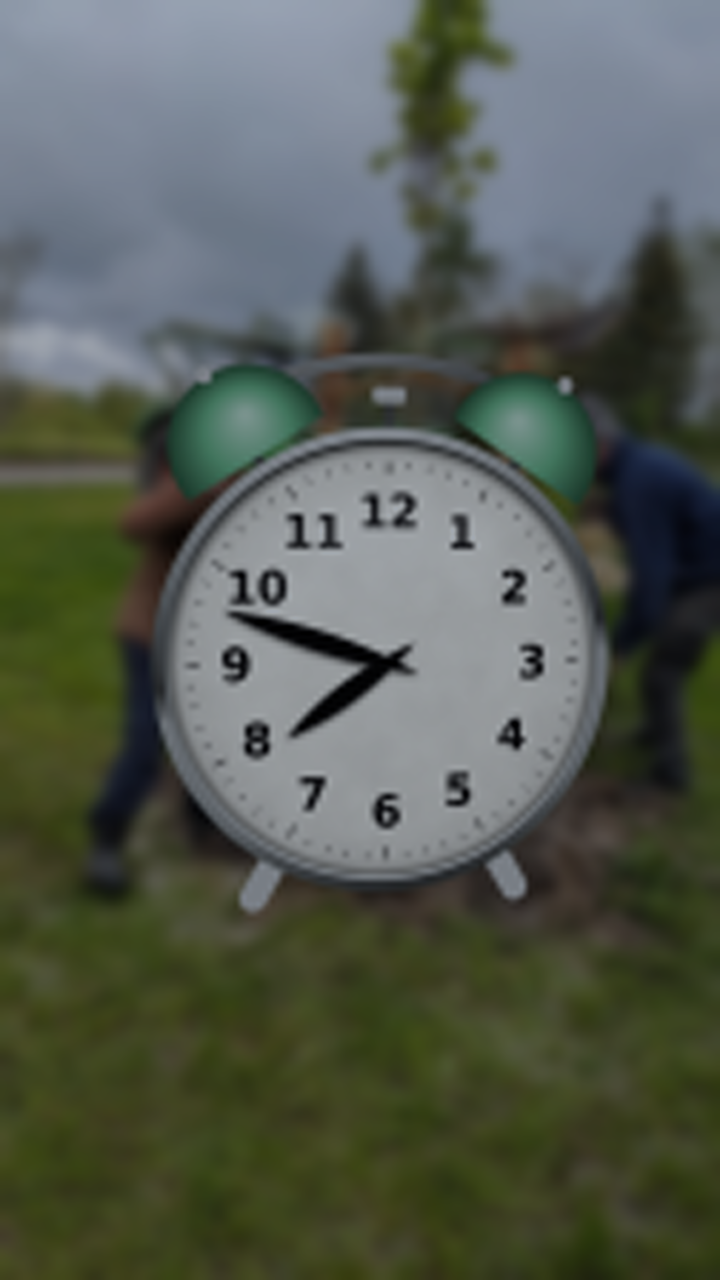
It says 7:48
